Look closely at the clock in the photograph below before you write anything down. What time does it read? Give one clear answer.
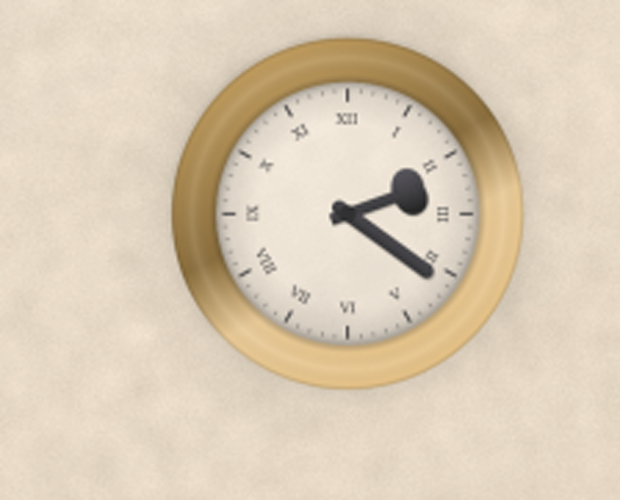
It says 2:21
